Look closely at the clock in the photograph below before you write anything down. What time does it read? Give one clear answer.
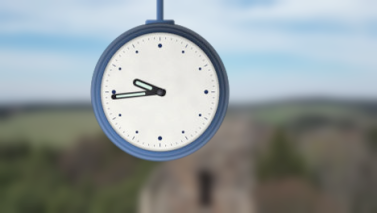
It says 9:44
